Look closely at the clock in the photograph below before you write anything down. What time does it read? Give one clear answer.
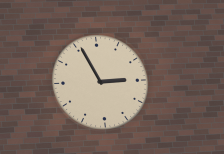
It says 2:56
